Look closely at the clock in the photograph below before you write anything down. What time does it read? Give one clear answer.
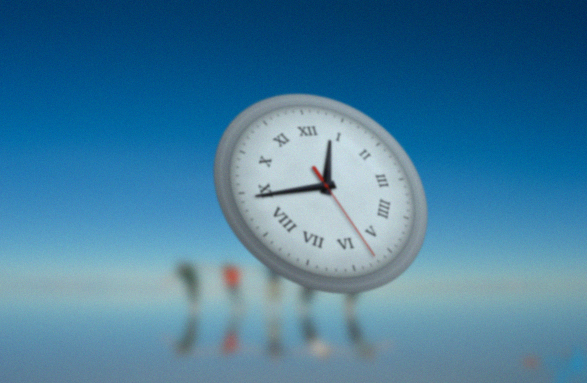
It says 12:44:27
